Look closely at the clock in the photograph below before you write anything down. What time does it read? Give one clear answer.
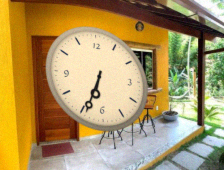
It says 6:34
